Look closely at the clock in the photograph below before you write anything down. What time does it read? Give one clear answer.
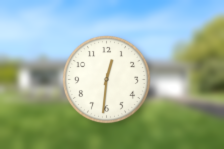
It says 12:31
